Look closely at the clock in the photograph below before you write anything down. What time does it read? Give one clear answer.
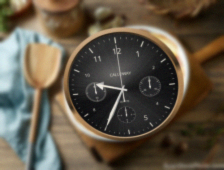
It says 9:35
